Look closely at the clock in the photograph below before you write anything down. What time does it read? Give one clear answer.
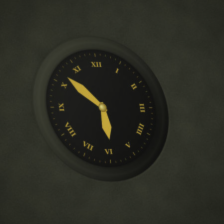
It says 5:52
